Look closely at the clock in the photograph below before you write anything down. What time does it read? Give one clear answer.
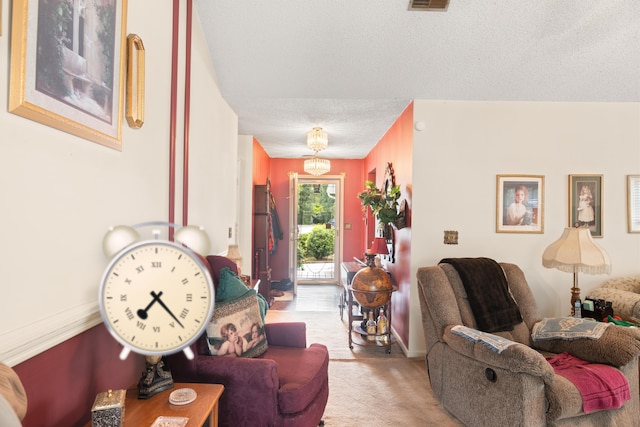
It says 7:23
